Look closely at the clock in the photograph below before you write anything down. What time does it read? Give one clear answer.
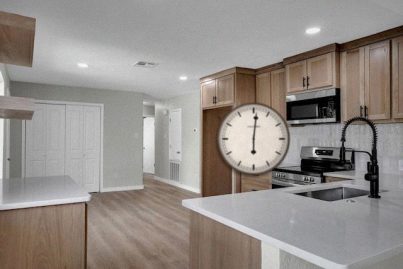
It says 6:01
